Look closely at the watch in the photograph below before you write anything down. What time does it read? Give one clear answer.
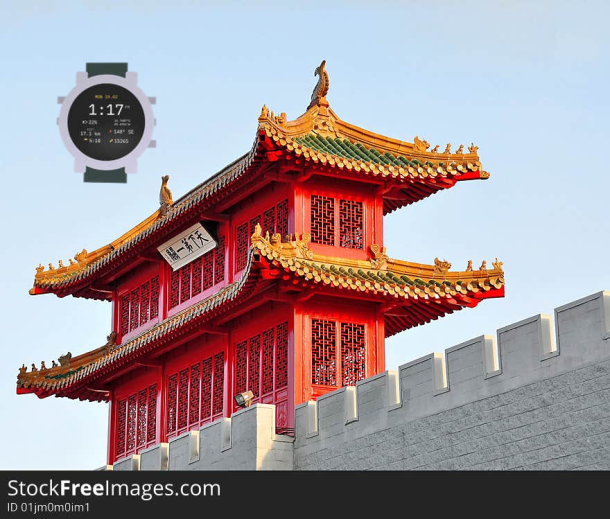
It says 1:17
